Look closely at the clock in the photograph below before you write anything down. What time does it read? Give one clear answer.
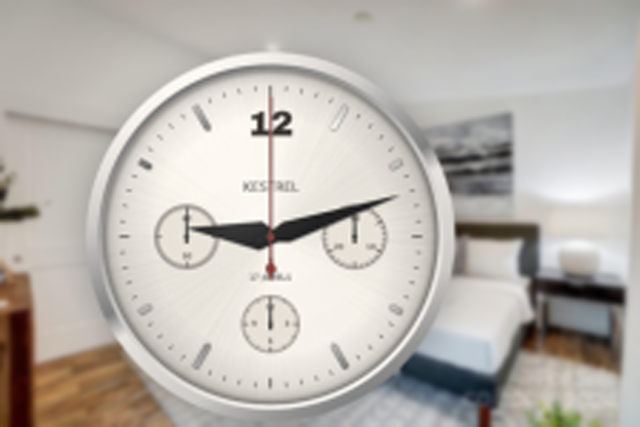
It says 9:12
